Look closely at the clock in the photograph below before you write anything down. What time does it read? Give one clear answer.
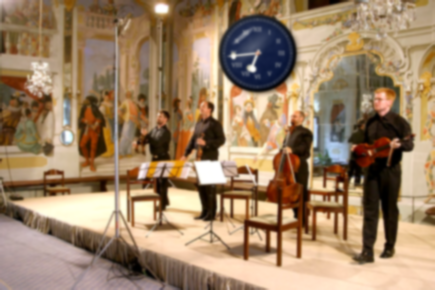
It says 6:44
